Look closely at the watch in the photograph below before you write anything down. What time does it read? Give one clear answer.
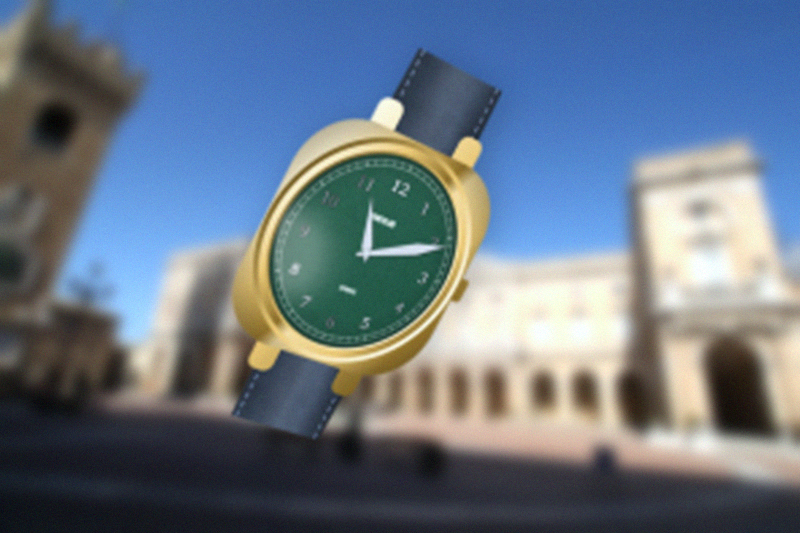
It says 11:11
